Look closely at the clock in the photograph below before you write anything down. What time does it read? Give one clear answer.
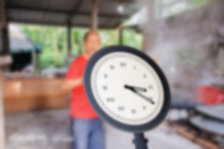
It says 3:21
